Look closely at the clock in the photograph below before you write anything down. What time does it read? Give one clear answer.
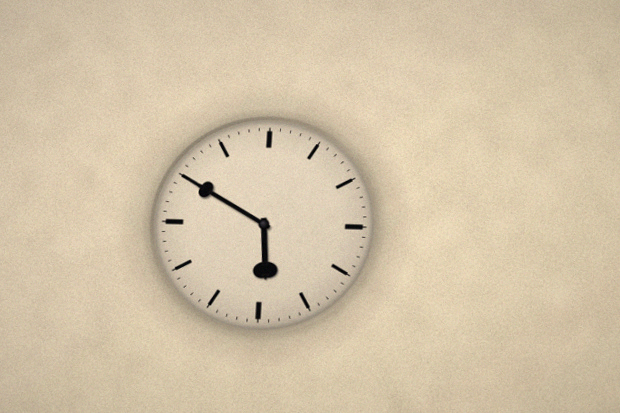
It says 5:50
